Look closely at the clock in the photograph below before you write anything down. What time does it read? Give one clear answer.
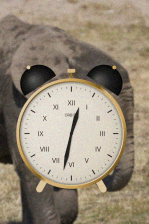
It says 12:32
